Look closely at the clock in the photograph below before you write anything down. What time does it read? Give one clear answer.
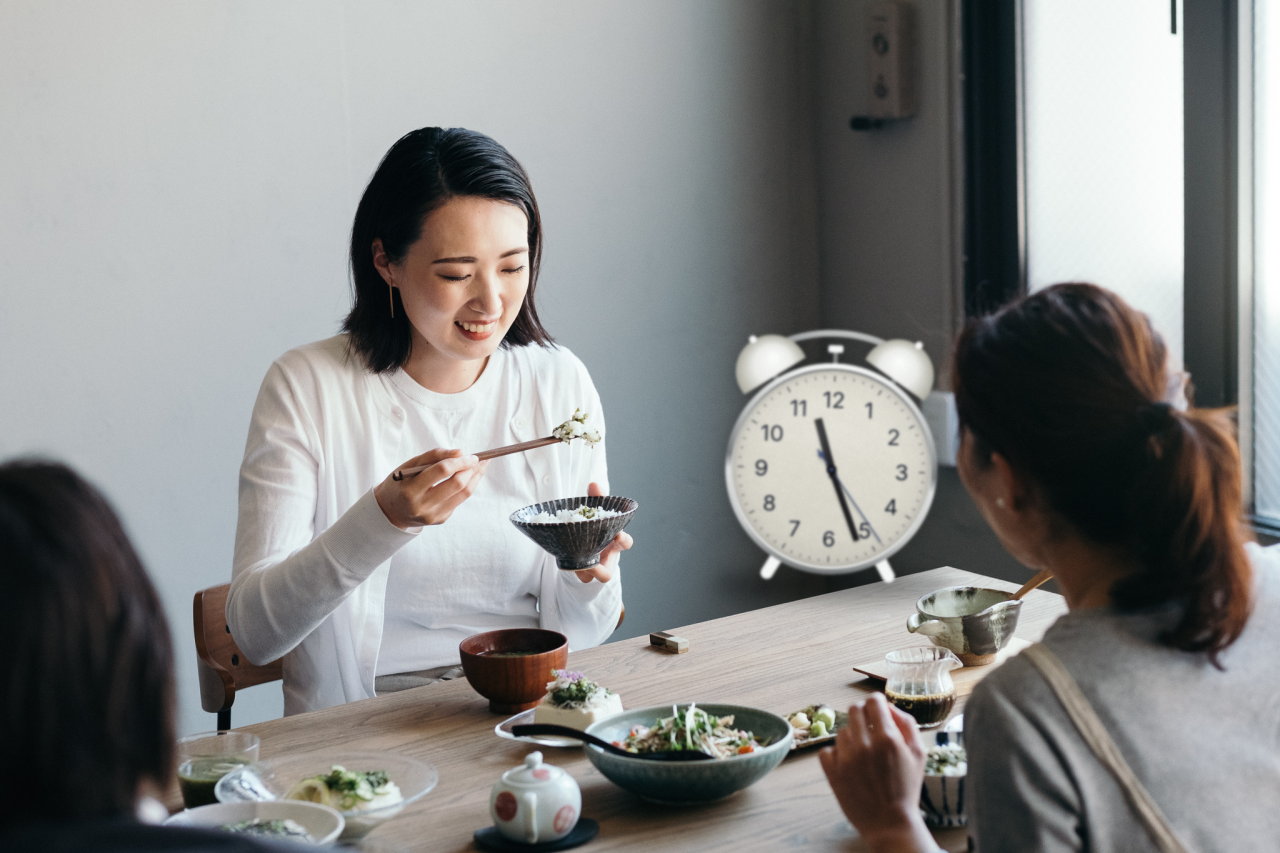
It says 11:26:24
